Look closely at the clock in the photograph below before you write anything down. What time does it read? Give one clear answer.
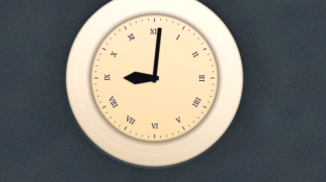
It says 9:01
